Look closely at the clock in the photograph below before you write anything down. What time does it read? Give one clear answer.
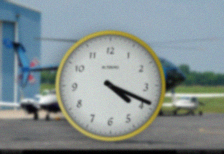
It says 4:19
